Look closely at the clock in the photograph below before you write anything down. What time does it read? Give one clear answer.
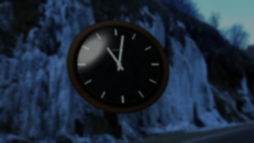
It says 11:02
